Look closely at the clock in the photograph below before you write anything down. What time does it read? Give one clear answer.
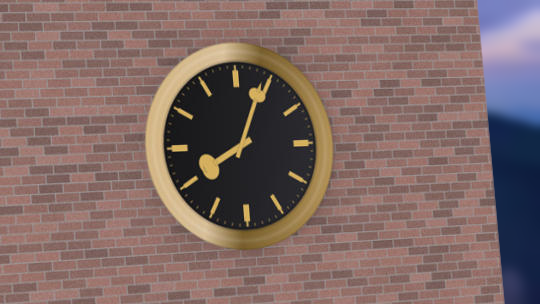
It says 8:04
